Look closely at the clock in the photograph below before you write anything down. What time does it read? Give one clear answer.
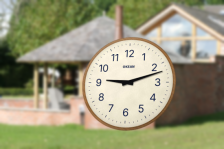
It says 9:12
